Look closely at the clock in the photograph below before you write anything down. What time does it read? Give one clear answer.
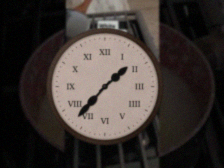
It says 1:37
